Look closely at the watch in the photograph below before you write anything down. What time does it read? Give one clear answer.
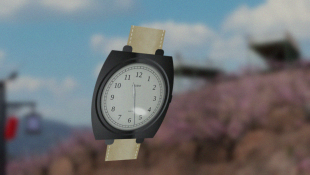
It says 11:28
